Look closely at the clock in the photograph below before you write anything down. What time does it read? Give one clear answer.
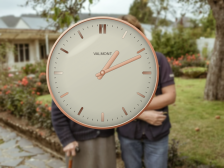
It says 1:11
